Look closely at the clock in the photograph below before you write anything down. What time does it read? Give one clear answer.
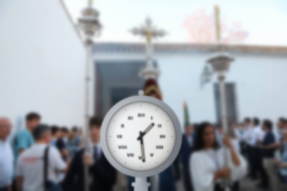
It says 1:29
